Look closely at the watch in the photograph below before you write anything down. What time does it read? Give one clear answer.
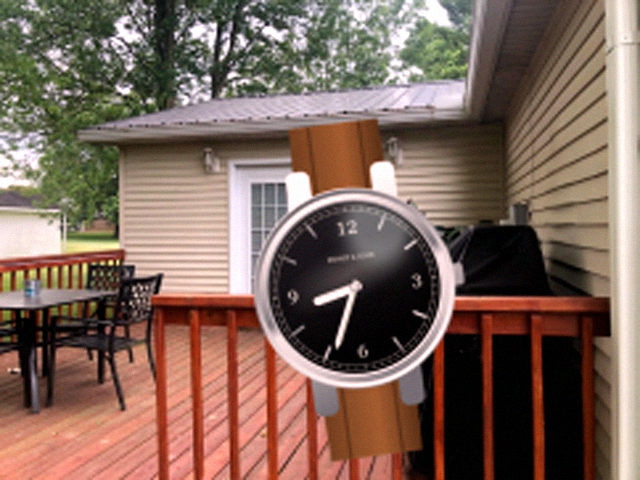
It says 8:34
